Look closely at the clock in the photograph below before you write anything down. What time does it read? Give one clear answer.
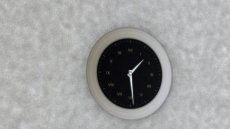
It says 1:29
